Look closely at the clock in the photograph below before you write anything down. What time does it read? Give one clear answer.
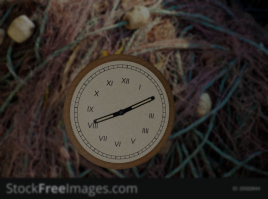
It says 8:10
